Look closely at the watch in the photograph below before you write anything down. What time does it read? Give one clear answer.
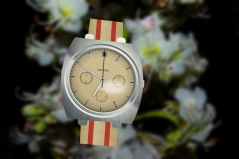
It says 6:50
